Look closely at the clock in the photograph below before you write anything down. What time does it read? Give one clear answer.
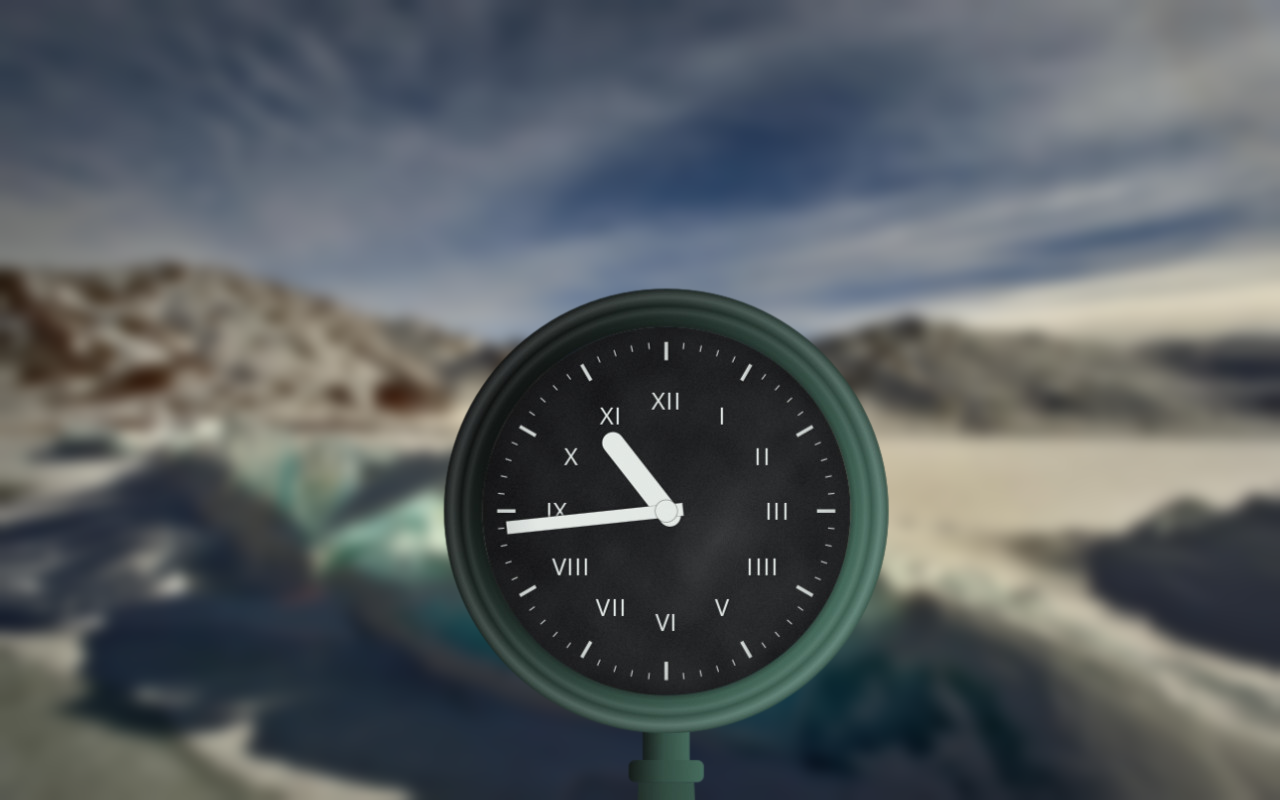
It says 10:44
